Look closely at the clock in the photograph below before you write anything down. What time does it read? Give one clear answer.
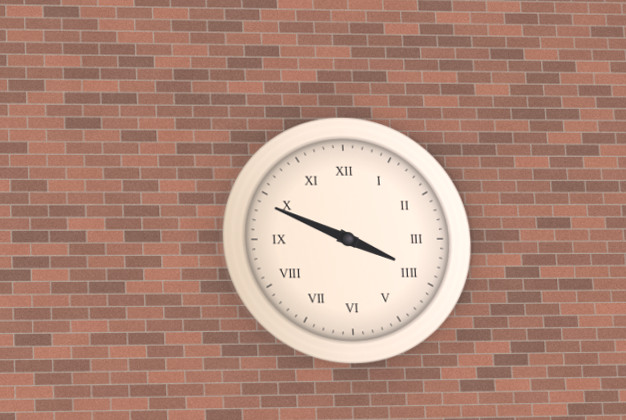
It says 3:49
